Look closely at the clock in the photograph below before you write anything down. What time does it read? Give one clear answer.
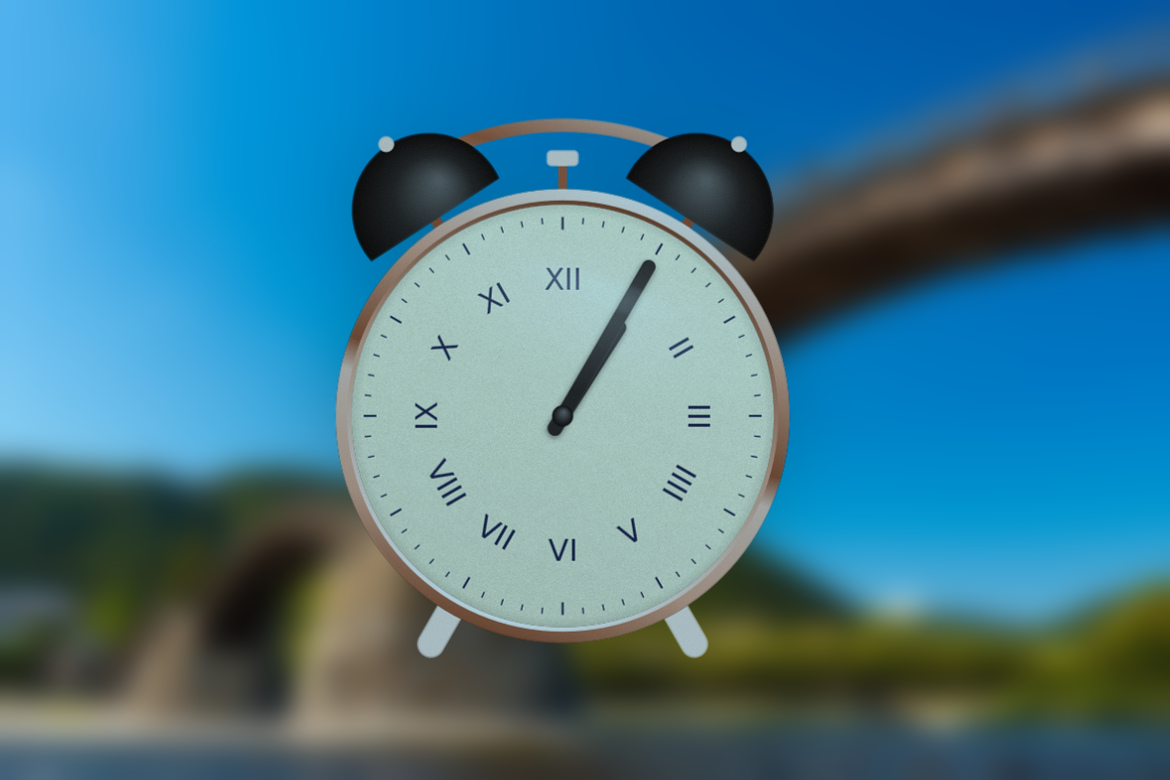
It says 1:05
